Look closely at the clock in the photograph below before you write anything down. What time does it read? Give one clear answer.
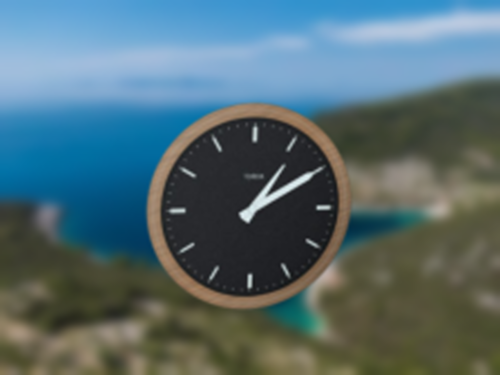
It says 1:10
